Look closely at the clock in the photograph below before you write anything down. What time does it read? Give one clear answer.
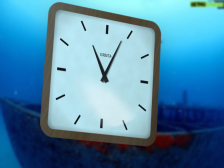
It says 11:04
